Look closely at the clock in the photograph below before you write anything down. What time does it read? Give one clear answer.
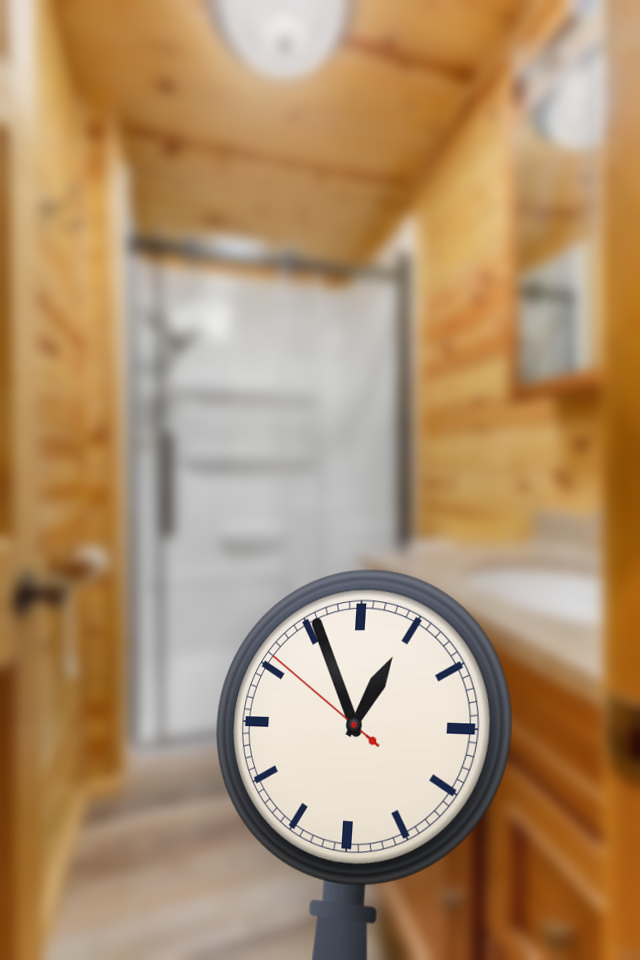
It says 12:55:51
